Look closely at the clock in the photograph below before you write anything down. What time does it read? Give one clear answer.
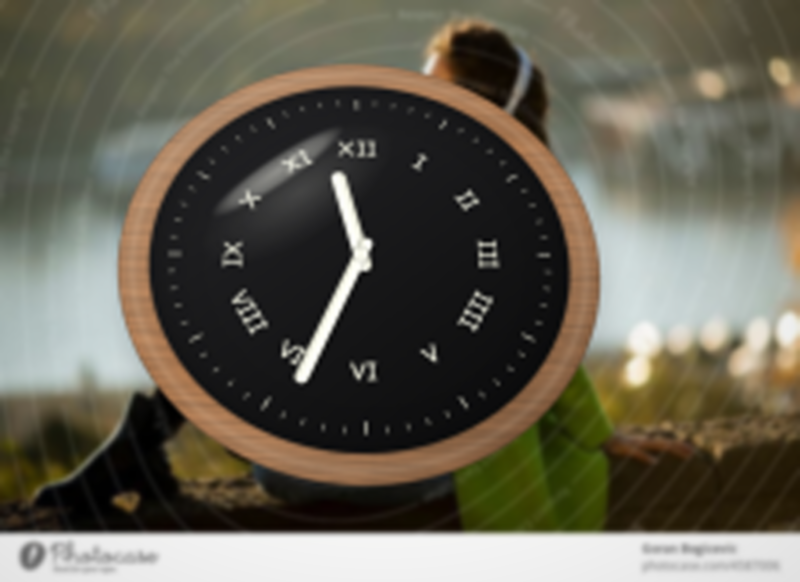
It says 11:34
